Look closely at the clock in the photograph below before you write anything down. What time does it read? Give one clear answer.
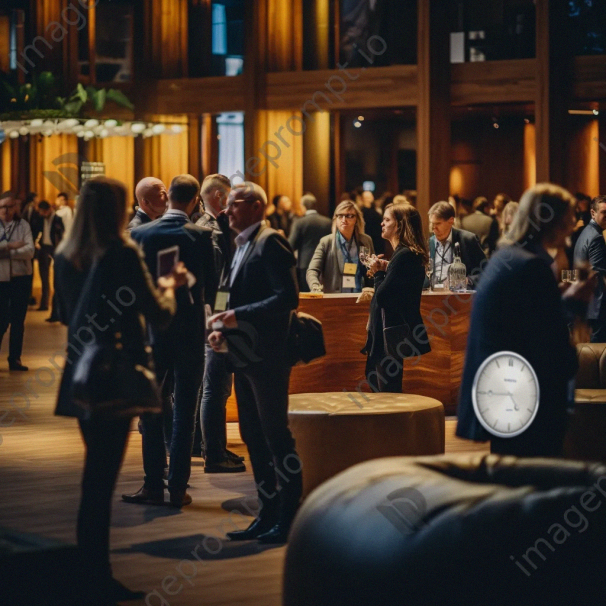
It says 4:45
